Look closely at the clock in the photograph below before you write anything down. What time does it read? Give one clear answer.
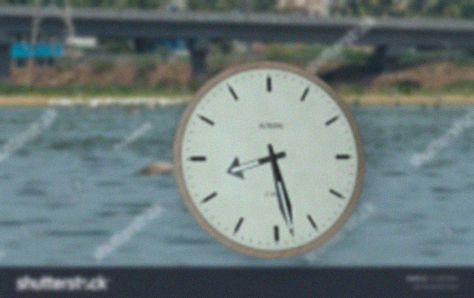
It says 8:28
